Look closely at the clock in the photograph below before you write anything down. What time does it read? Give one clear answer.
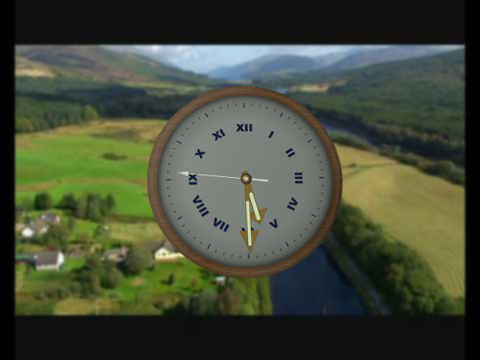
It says 5:29:46
